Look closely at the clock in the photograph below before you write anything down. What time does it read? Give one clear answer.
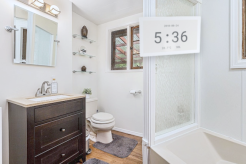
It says 5:36
